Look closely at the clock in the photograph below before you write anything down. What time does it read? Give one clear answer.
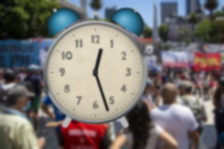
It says 12:27
